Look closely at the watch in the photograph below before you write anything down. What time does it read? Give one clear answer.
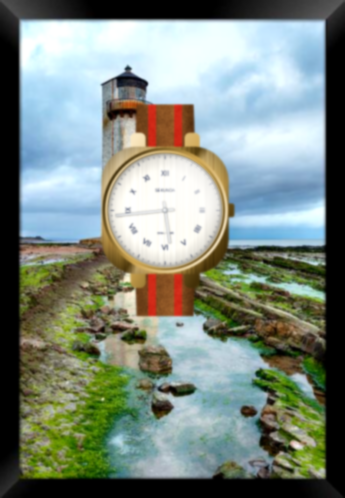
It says 5:44
